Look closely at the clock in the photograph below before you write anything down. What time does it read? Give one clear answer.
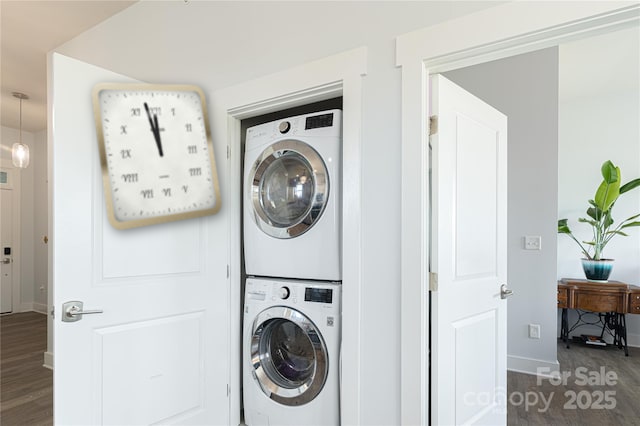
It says 11:58
